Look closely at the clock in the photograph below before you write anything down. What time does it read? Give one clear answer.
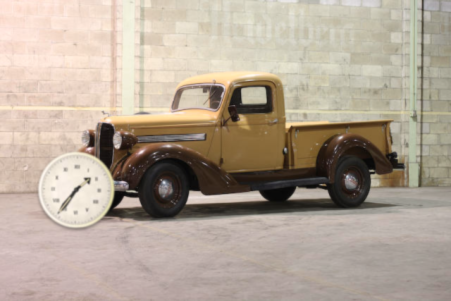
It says 1:36
